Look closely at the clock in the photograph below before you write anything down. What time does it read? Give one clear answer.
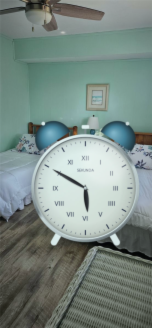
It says 5:50
